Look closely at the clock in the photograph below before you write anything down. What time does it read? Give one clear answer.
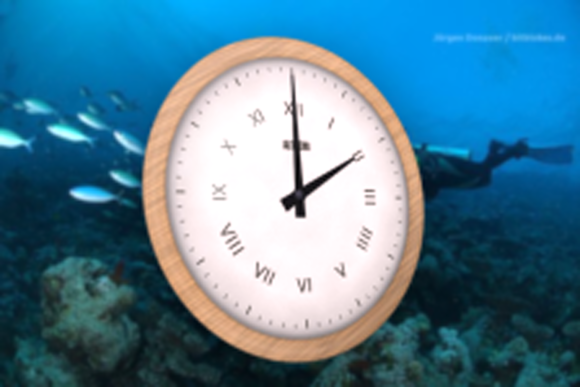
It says 2:00
